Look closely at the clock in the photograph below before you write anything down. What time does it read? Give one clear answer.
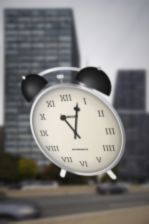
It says 11:03
